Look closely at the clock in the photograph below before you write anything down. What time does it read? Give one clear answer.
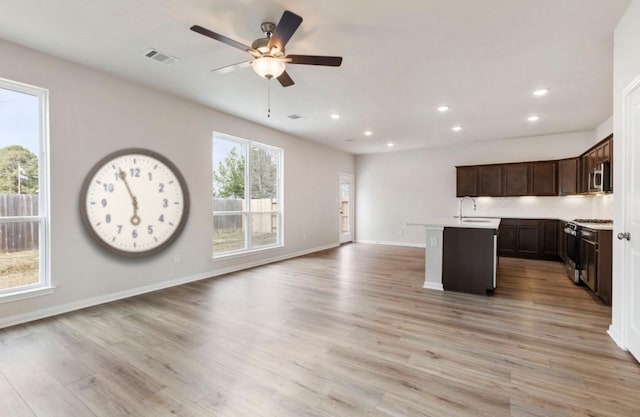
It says 5:56
